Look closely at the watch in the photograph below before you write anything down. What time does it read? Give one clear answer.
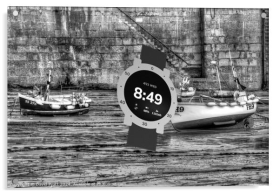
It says 8:49
